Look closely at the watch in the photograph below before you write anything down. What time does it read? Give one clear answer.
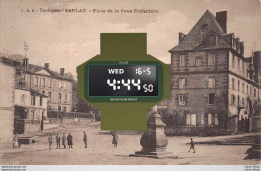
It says 4:44:50
